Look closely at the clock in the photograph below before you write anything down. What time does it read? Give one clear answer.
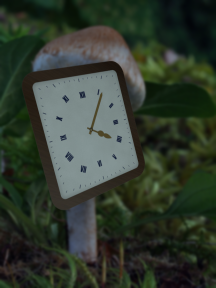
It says 4:06
